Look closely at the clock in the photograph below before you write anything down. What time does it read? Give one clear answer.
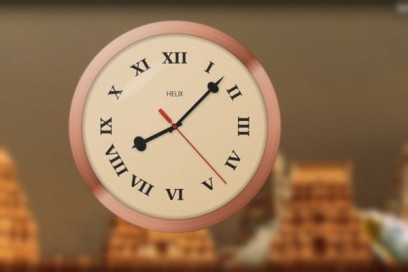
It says 8:07:23
